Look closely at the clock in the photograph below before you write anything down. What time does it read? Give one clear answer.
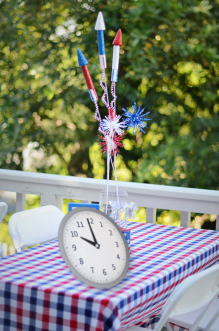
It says 9:59
